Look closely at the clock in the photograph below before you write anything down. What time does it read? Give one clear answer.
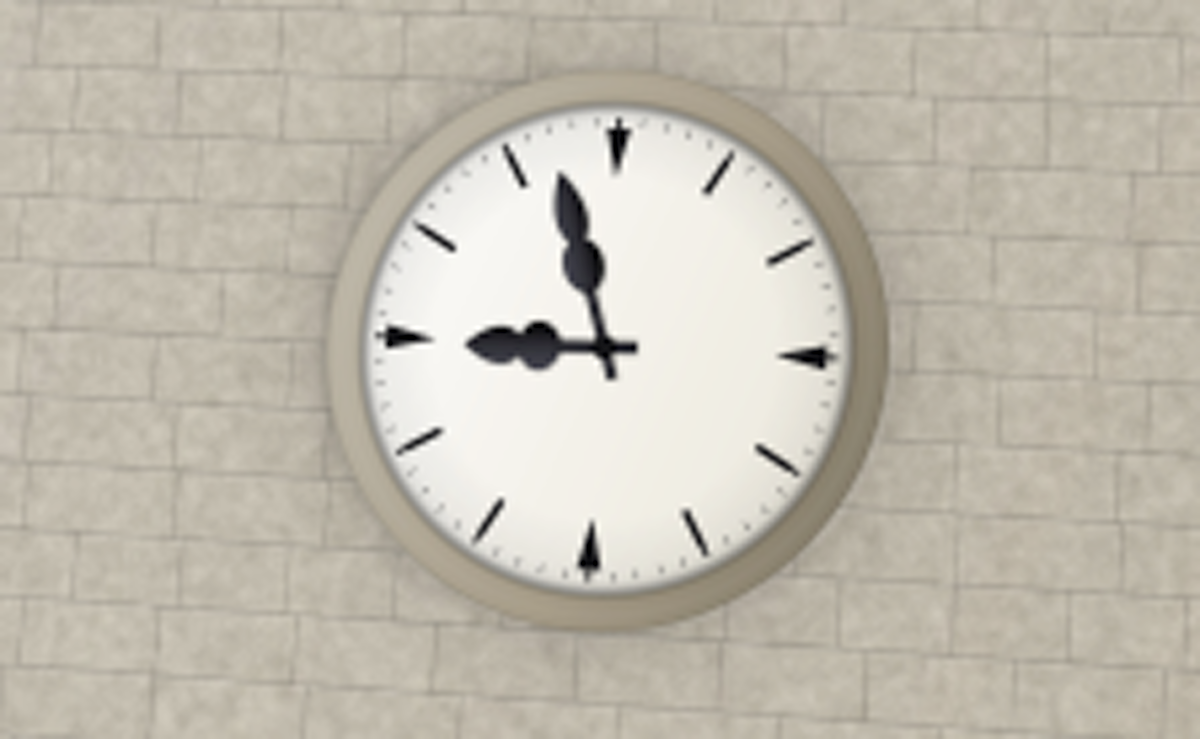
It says 8:57
